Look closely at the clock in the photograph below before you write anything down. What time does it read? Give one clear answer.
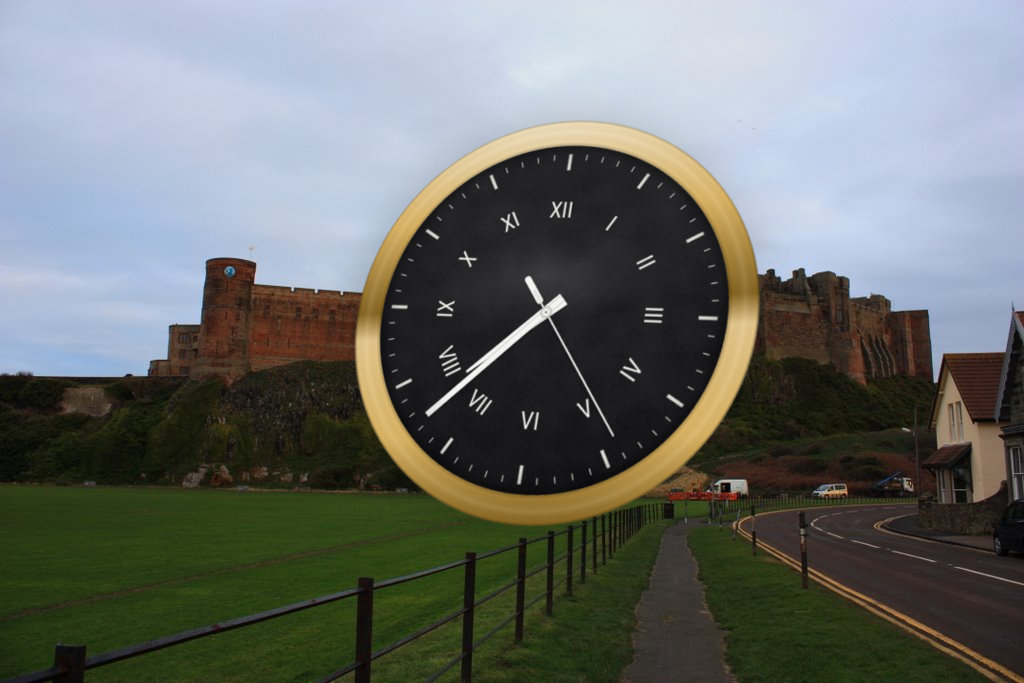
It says 7:37:24
